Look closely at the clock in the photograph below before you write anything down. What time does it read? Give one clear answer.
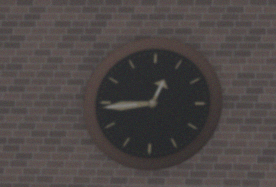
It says 12:44
